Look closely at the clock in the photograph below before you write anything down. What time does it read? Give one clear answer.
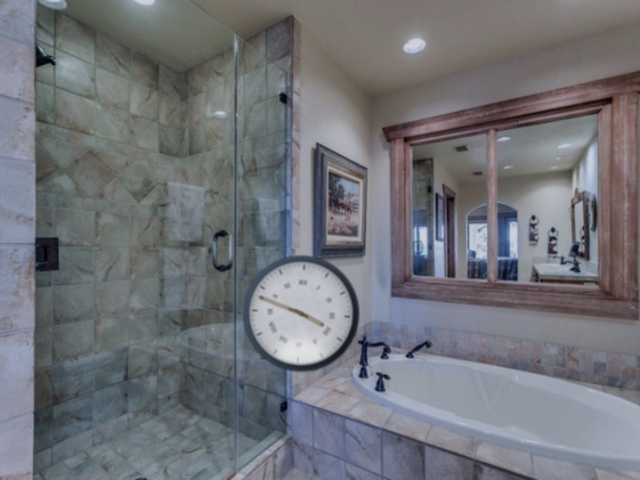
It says 3:48
